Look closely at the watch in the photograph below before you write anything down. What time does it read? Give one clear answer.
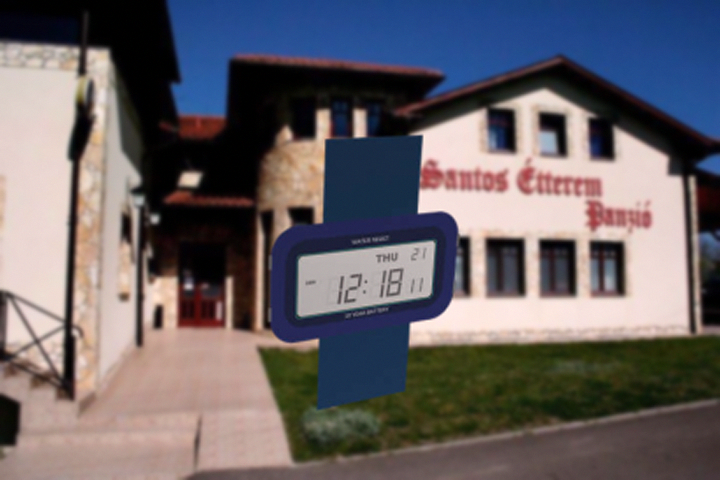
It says 12:18:11
